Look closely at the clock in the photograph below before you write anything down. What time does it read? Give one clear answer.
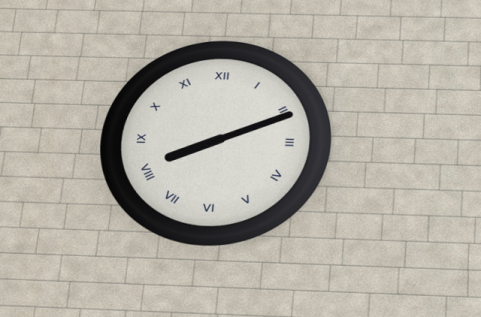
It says 8:11
